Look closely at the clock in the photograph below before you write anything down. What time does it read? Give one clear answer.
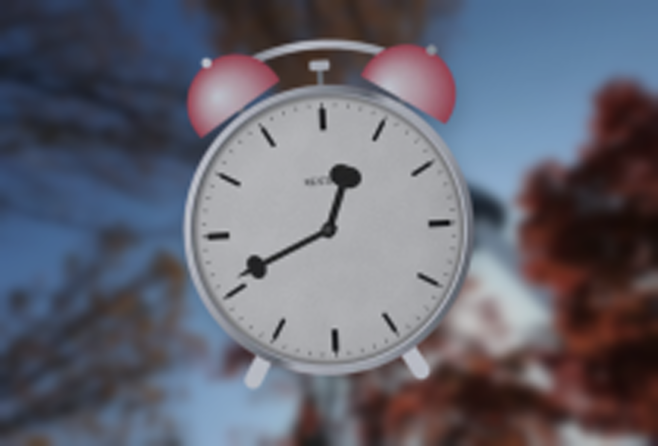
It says 12:41
